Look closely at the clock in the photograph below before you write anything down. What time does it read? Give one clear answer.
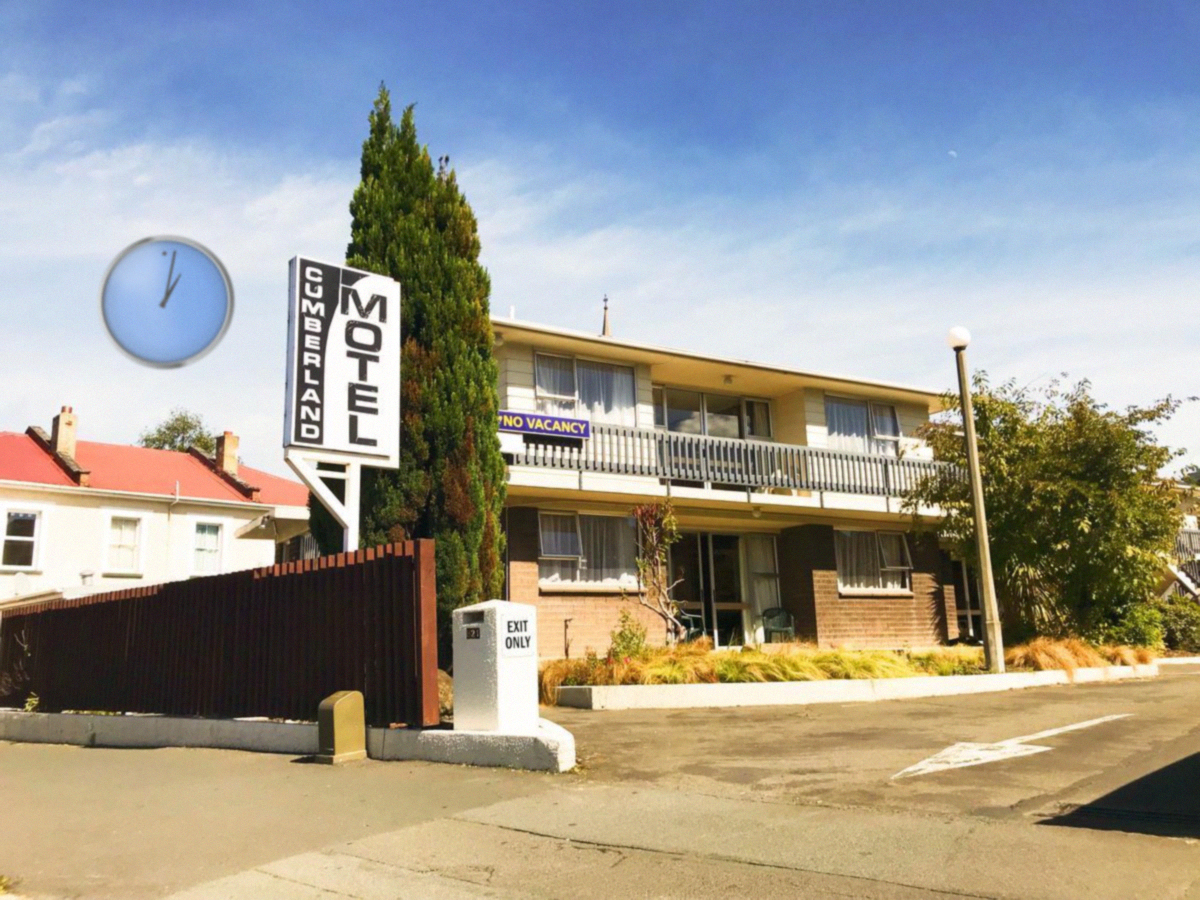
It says 1:02
